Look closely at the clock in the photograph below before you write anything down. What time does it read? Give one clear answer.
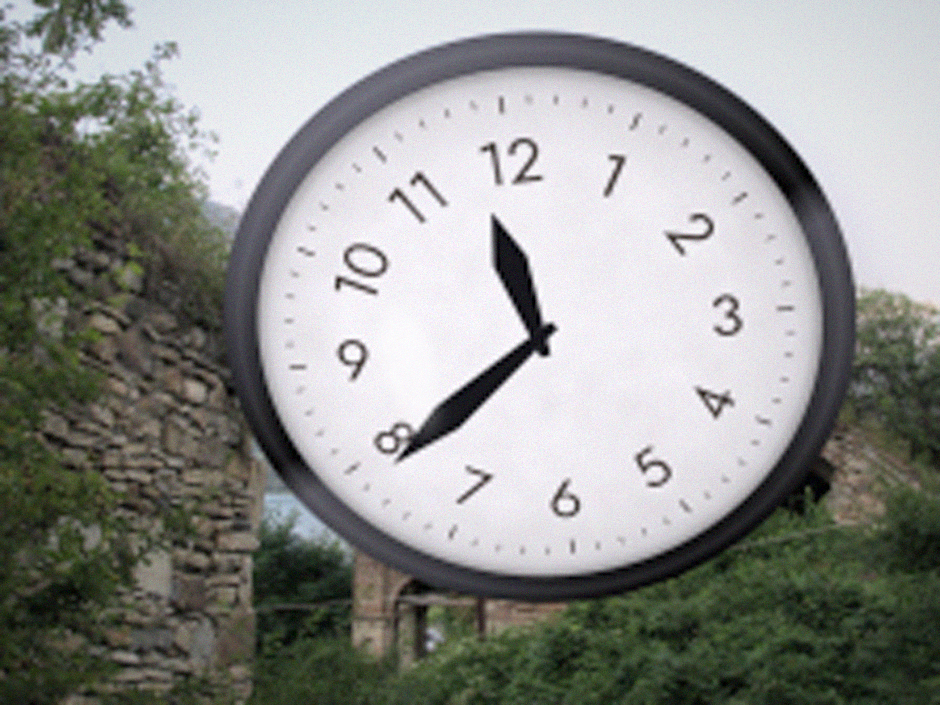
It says 11:39
